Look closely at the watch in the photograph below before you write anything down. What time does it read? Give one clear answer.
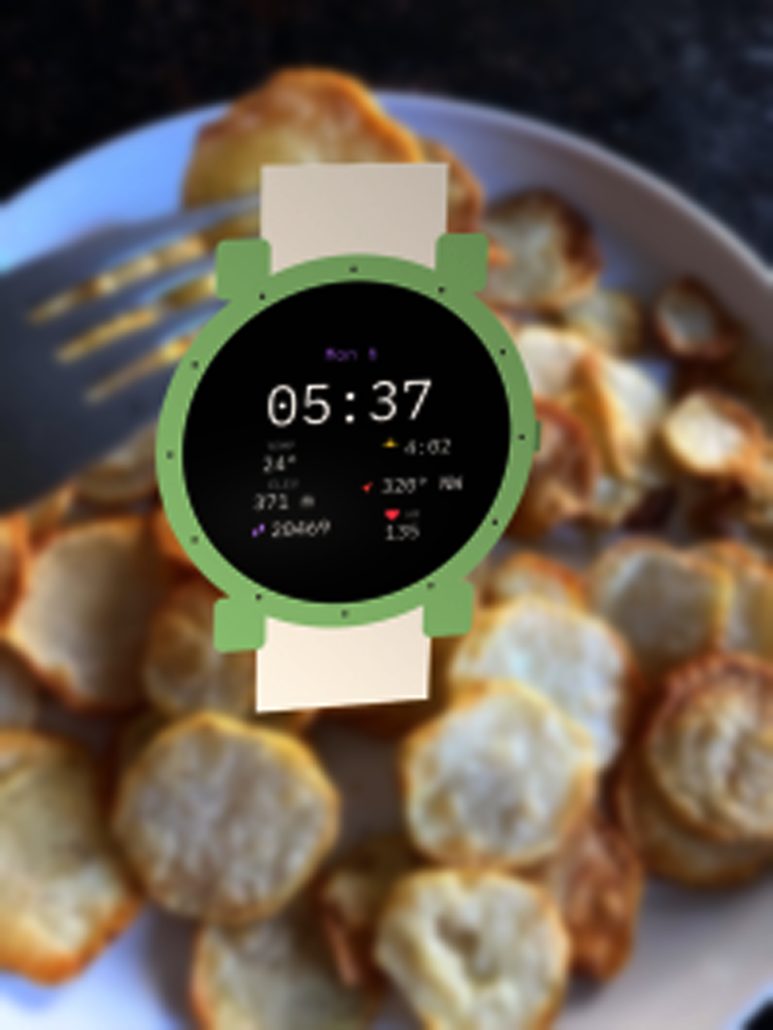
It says 5:37
